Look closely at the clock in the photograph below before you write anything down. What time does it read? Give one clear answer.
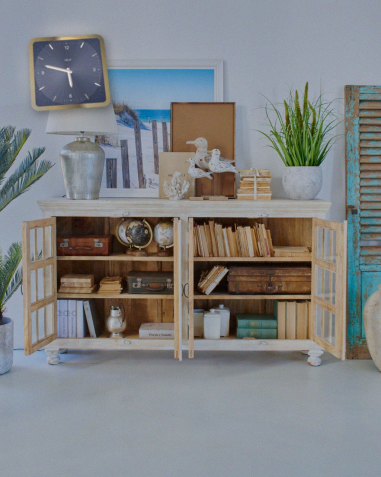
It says 5:48
